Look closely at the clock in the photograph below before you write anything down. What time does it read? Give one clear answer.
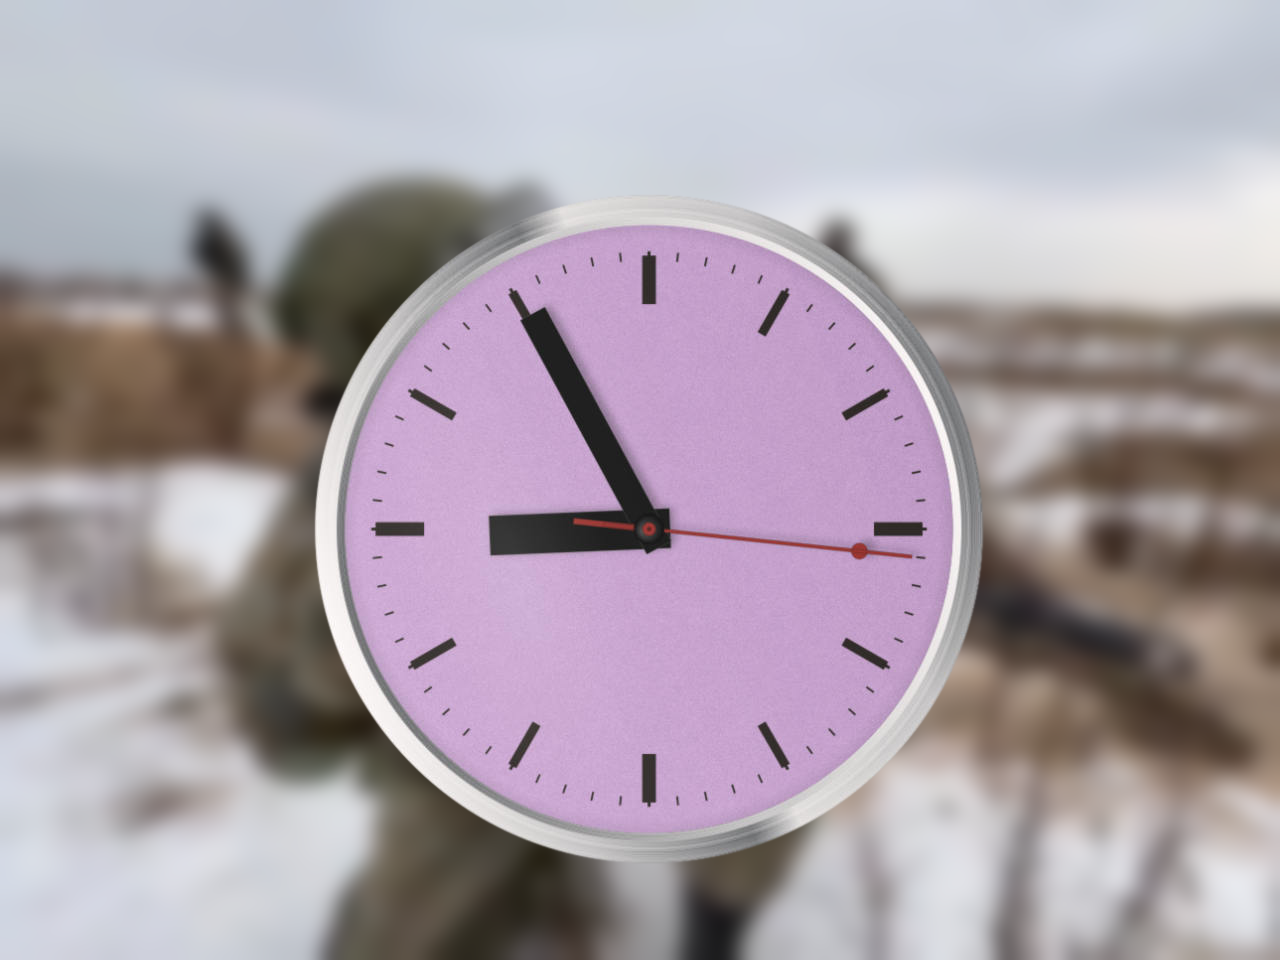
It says 8:55:16
